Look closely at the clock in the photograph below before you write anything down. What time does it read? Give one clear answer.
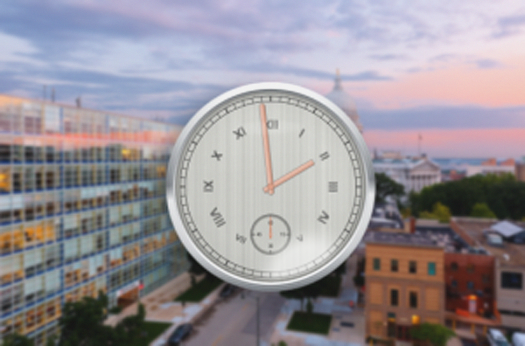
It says 1:59
